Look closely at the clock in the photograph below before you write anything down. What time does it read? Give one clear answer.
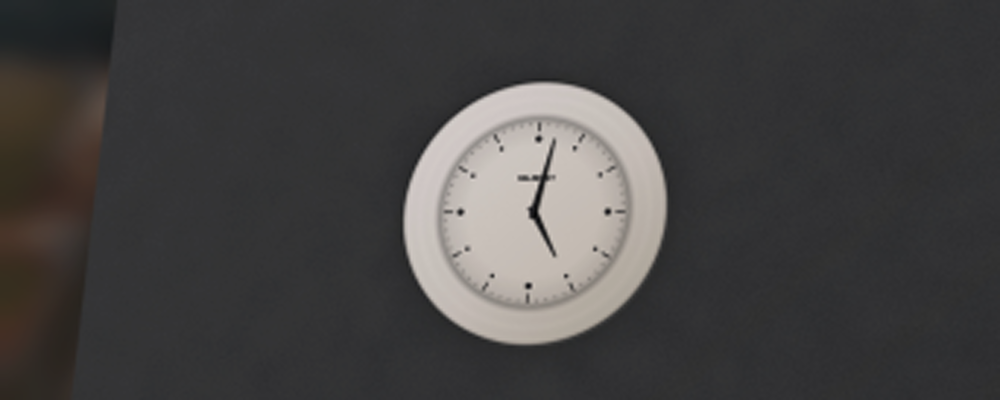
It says 5:02
